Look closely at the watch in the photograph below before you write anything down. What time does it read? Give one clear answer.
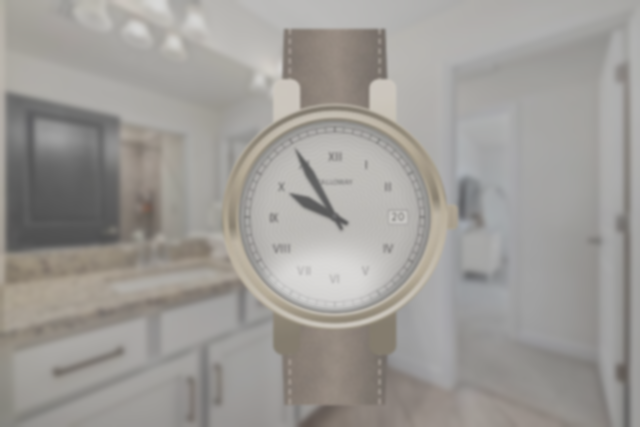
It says 9:55
